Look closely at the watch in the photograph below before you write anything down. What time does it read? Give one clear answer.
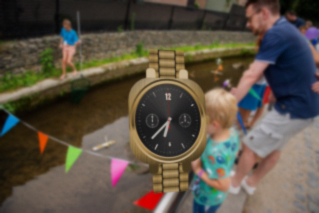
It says 6:38
